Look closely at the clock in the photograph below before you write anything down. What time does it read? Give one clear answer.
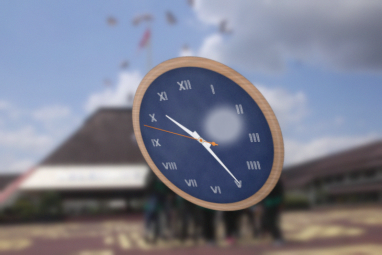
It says 10:24:48
